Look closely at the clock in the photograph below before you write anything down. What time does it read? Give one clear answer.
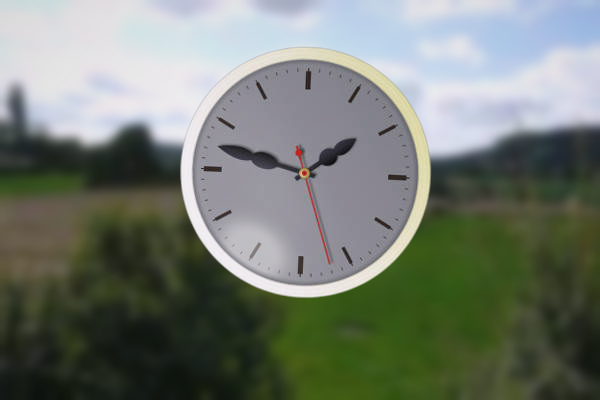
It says 1:47:27
